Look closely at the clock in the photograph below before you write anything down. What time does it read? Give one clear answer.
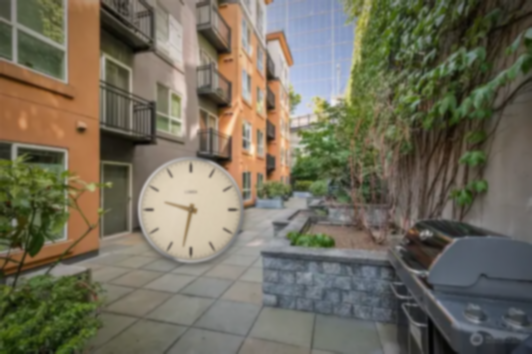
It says 9:32
